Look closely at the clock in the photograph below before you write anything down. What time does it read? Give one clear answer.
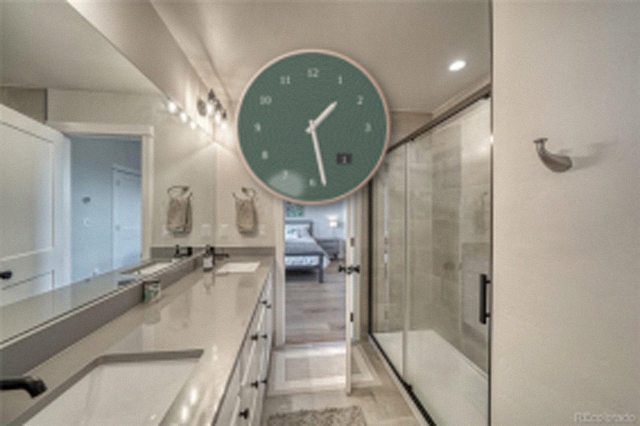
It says 1:28
